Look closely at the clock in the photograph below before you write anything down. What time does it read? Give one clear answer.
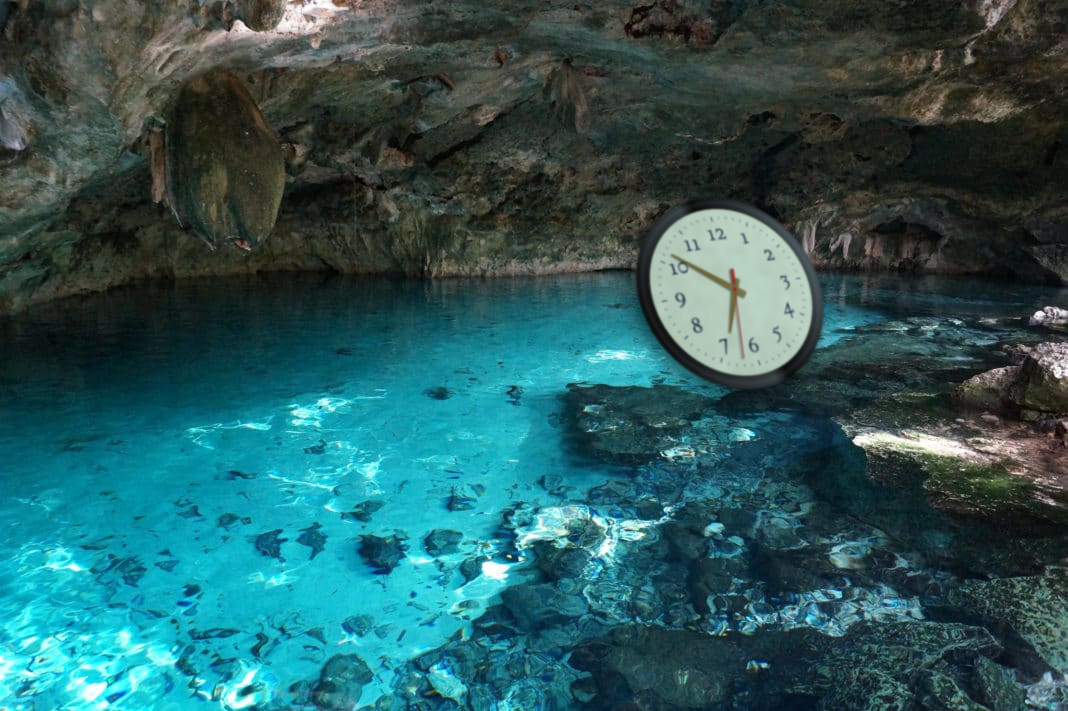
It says 6:51:32
